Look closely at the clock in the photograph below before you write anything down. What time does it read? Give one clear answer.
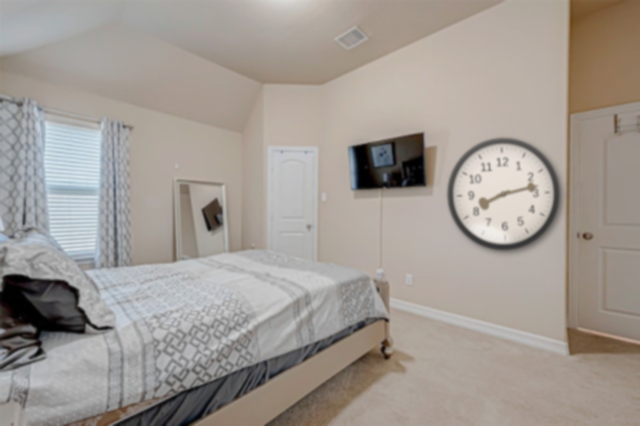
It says 8:13
